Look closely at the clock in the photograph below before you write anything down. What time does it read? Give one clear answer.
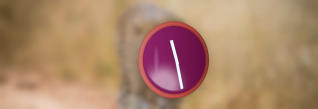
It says 11:28
